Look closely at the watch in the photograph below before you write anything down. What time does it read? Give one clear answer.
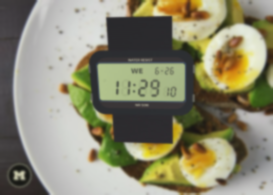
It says 11:29:10
